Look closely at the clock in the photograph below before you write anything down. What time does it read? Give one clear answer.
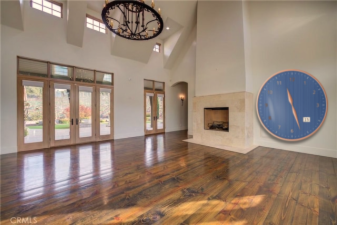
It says 11:27
